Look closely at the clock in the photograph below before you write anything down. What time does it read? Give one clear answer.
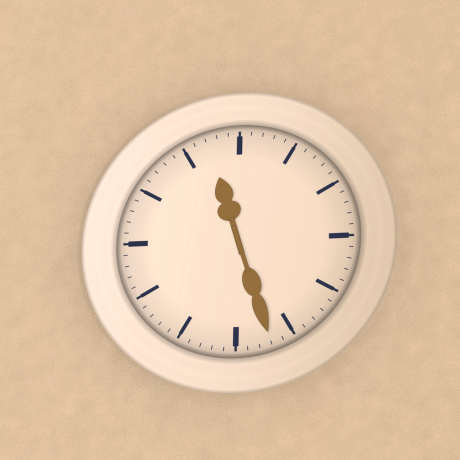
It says 11:27
